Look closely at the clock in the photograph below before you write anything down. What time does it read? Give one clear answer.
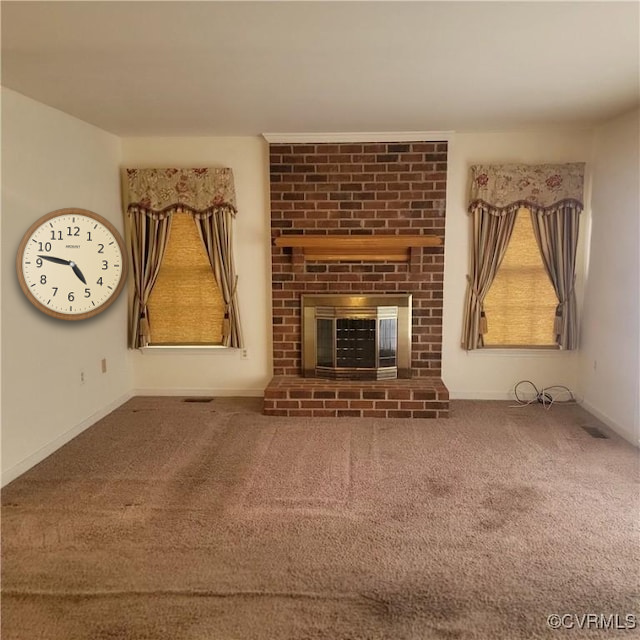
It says 4:47
